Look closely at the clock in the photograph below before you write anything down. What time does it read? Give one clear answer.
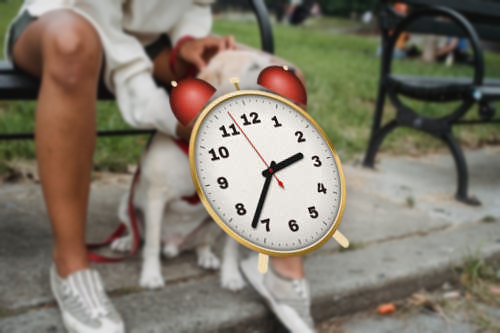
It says 2:36:57
